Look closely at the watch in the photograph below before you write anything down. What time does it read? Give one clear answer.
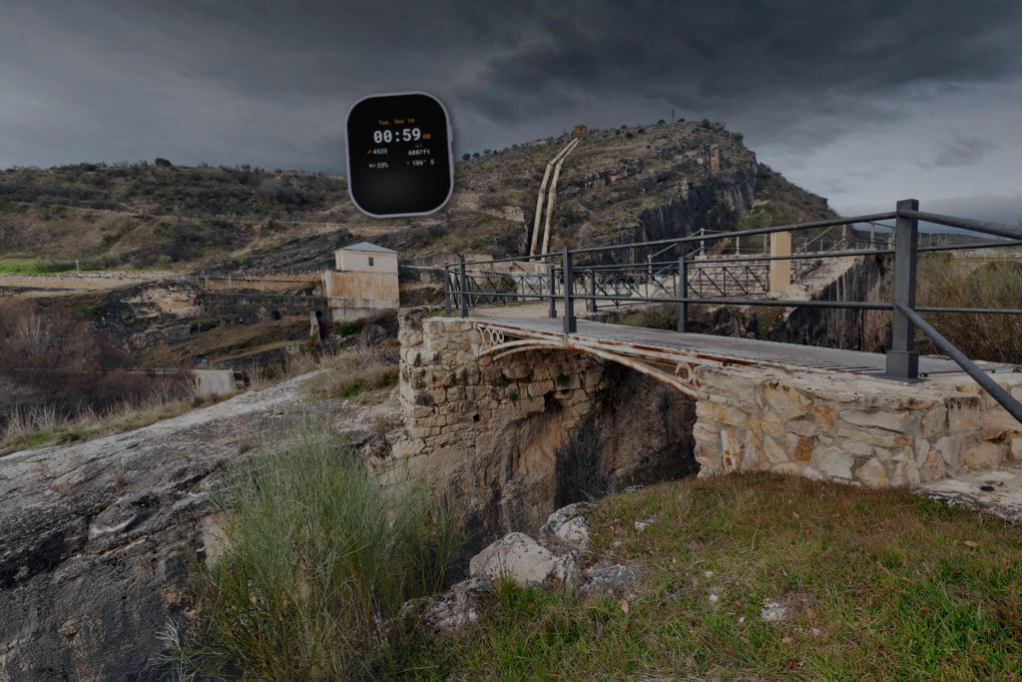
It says 0:59
